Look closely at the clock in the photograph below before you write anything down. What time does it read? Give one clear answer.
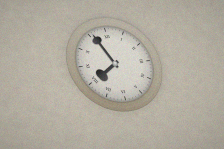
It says 7:56
